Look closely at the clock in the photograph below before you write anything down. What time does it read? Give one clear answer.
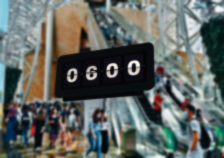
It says 6:00
